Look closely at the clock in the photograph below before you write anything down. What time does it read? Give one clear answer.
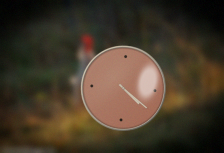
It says 4:21
